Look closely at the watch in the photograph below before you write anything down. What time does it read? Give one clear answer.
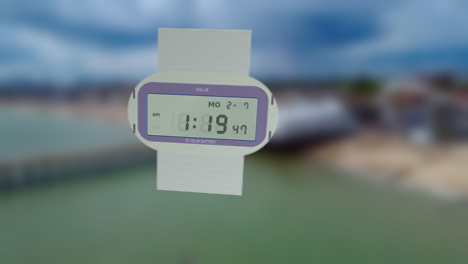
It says 1:19:47
